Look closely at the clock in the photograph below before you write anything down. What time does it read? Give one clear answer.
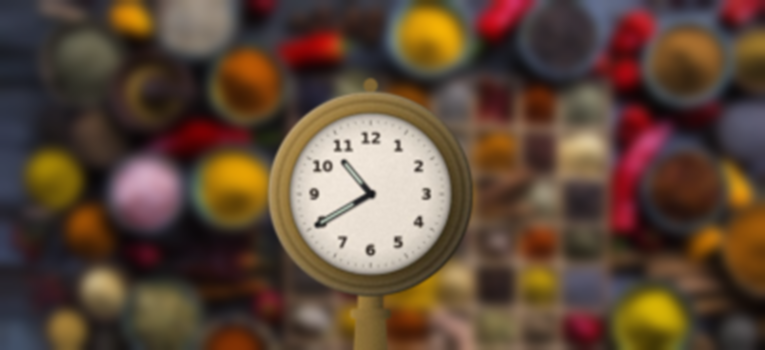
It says 10:40
